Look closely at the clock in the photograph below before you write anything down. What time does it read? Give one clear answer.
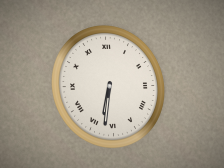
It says 6:32
